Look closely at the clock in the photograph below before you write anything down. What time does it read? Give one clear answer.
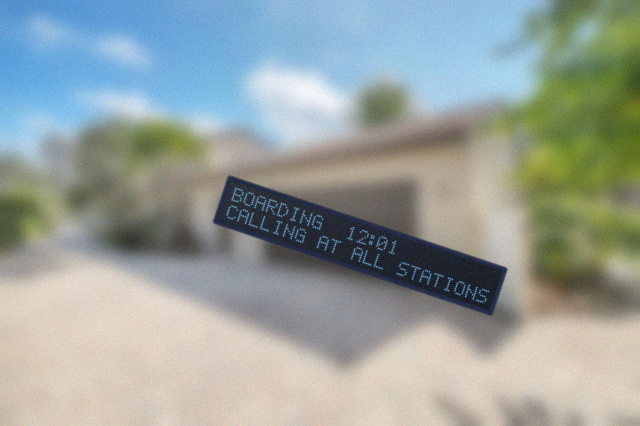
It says 12:01
